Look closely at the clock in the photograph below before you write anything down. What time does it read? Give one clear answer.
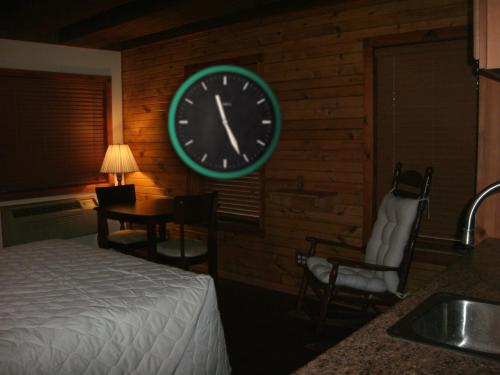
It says 11:26
